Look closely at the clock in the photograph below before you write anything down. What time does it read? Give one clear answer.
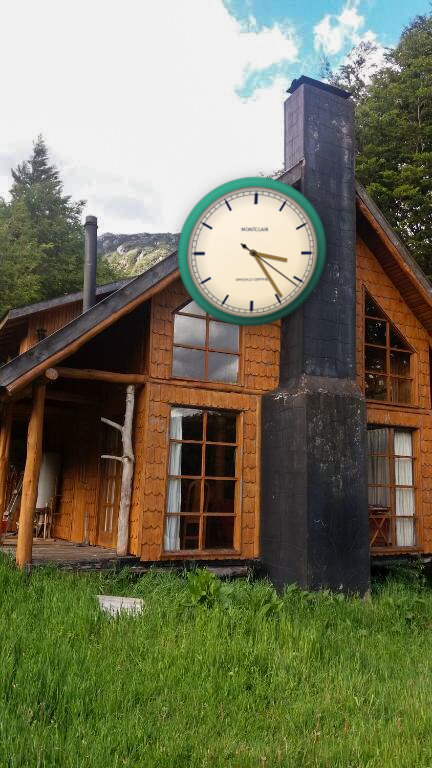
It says 3:24:21
